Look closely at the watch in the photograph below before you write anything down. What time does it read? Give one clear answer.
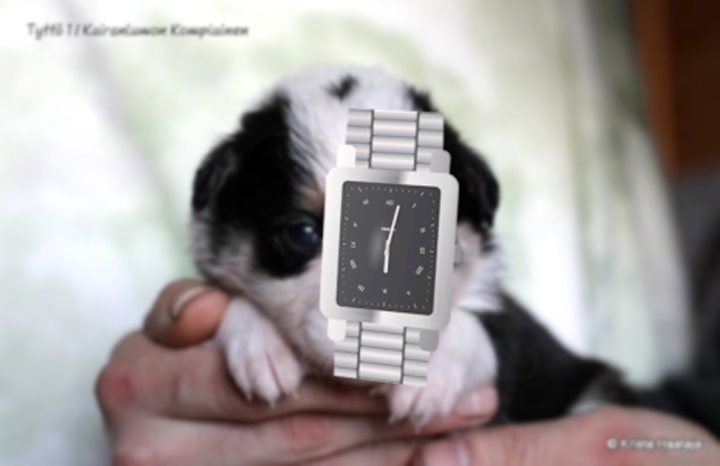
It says 6:02
